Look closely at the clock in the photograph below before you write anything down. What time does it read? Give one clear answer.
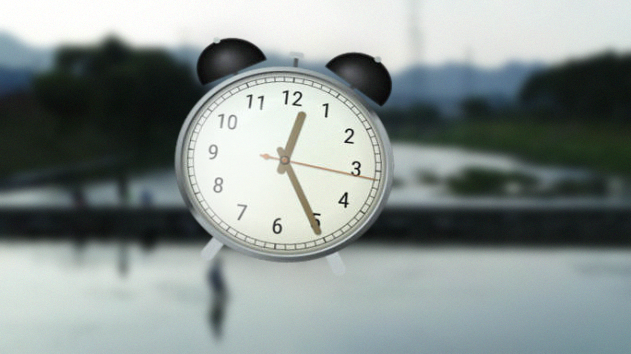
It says 12:25:16
